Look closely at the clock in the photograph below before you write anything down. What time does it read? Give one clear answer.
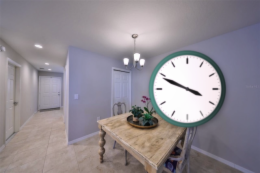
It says 3:49
